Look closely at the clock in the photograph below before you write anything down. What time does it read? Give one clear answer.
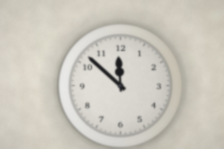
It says 11:52
